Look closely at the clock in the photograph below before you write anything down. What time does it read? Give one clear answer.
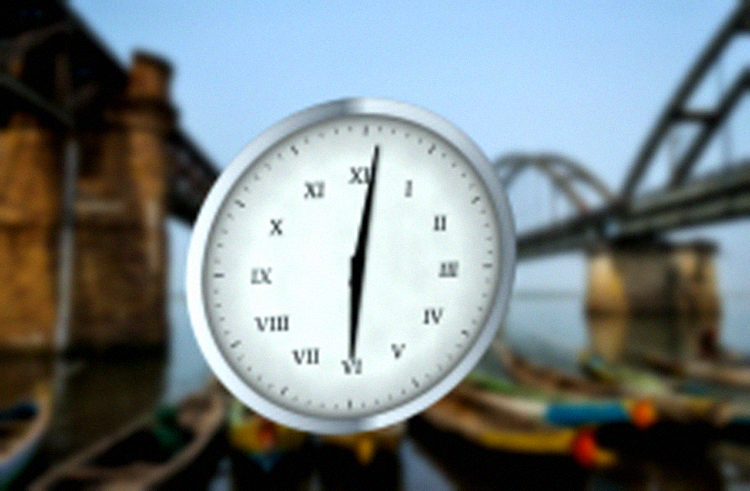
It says 6:01
